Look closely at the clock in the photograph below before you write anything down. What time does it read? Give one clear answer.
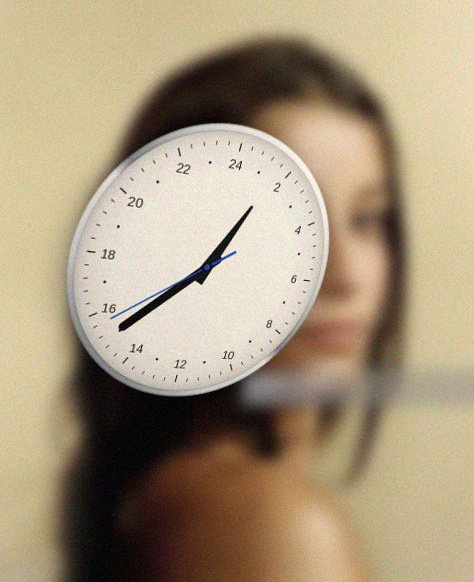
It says 1:37:39
